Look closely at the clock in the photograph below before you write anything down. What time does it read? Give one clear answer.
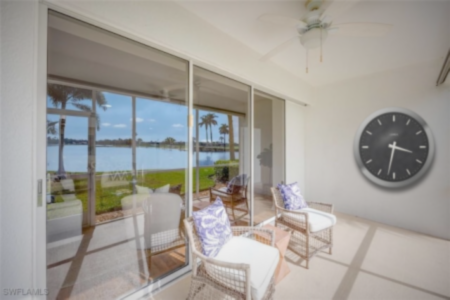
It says 3:32
